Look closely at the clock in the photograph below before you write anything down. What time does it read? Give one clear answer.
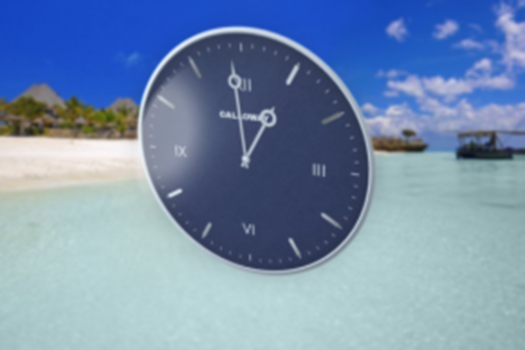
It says 12:59
